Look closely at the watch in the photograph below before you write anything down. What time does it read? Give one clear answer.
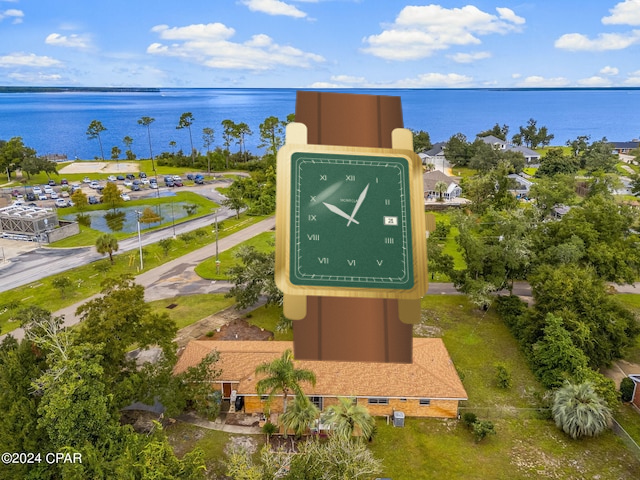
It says 10:04
